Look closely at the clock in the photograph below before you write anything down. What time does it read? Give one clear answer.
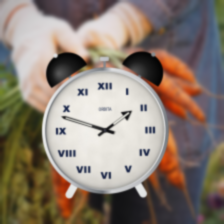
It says 1:48
